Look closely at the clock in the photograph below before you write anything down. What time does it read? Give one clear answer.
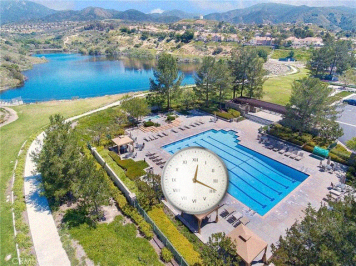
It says 12:19
